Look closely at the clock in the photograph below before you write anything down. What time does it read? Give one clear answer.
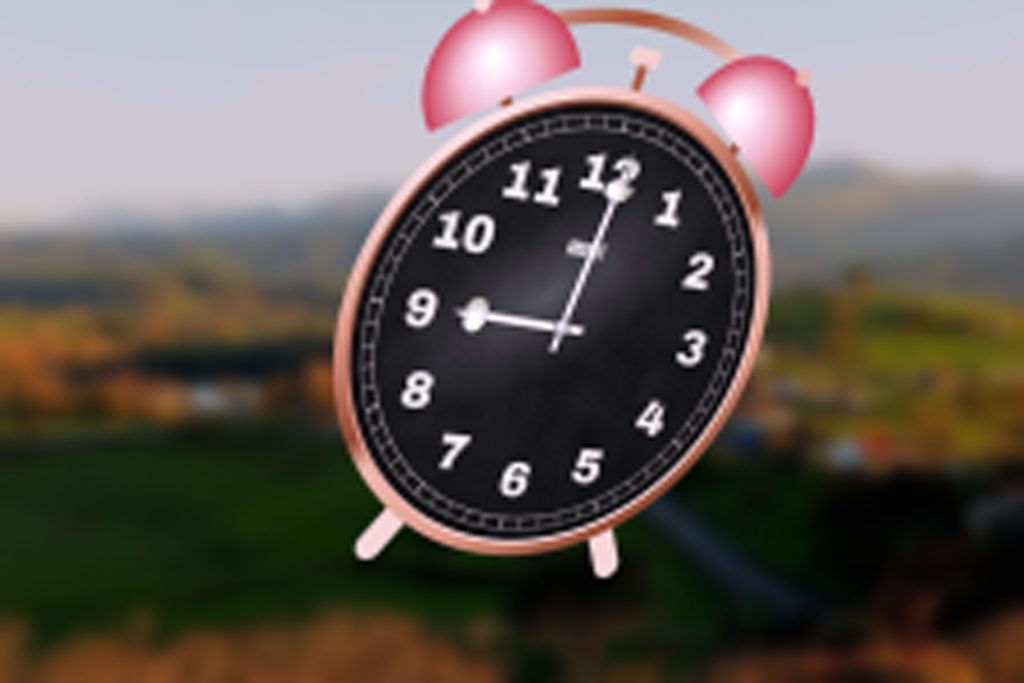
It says 9:01
